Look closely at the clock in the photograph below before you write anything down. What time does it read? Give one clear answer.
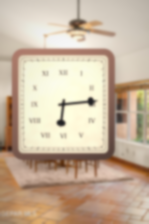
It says 6:14
